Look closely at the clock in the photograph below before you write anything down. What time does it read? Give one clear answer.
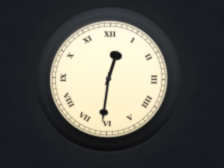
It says 12:31
